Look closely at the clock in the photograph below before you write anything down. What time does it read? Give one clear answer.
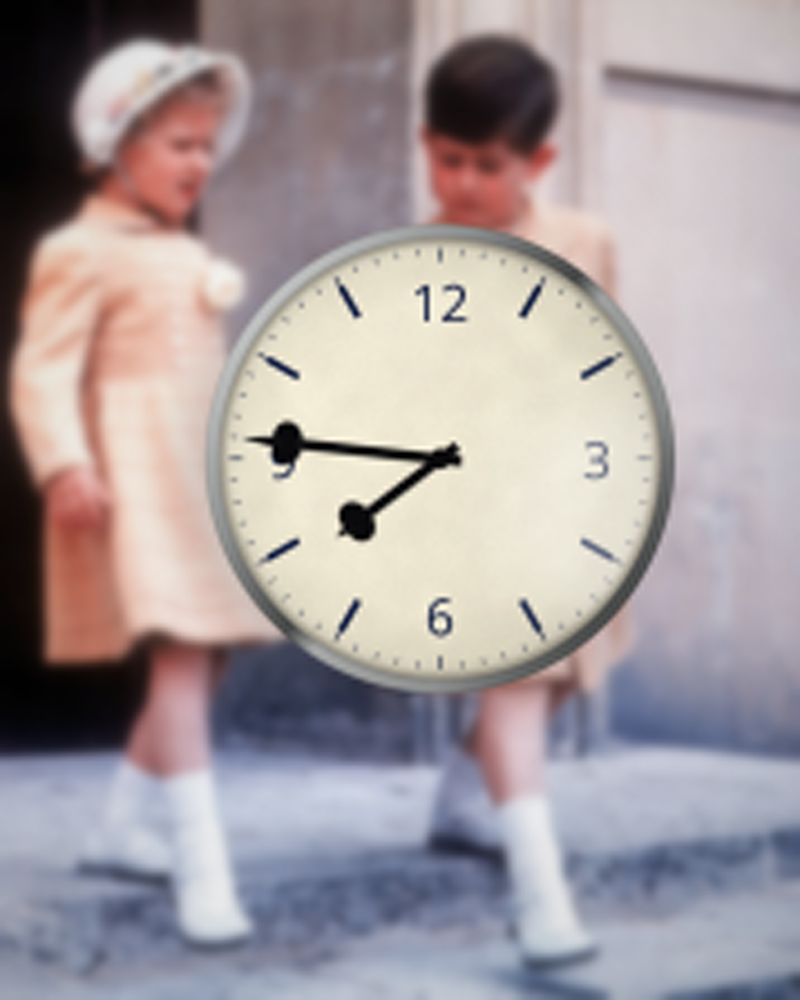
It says 7:46
